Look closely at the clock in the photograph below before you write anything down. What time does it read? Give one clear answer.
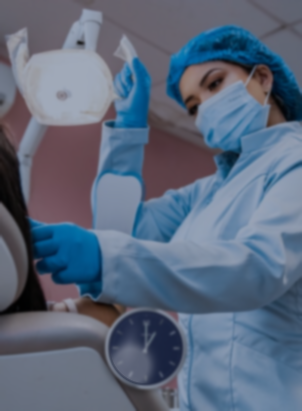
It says 1:00
